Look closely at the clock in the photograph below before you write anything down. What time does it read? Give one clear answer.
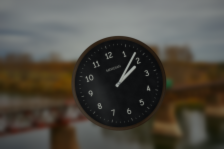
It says 2:08
